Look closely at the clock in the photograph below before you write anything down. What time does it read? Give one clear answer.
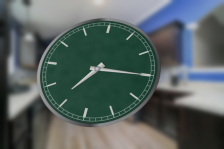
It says 7:15
